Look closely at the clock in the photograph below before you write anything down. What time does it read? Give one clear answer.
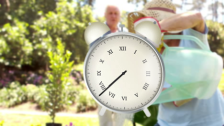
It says 7:38
